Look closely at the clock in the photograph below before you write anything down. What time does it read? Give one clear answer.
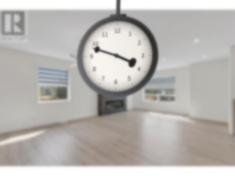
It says 3:48
